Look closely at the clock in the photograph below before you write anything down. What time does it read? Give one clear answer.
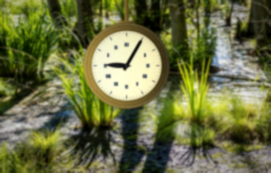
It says 9:05
